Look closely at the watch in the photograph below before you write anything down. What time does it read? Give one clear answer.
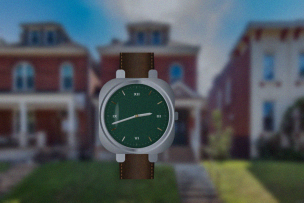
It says 2:42
